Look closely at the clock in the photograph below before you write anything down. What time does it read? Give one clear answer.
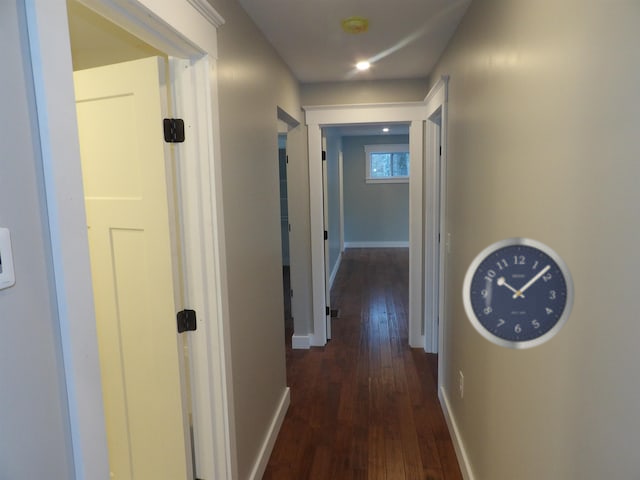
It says 10:08
